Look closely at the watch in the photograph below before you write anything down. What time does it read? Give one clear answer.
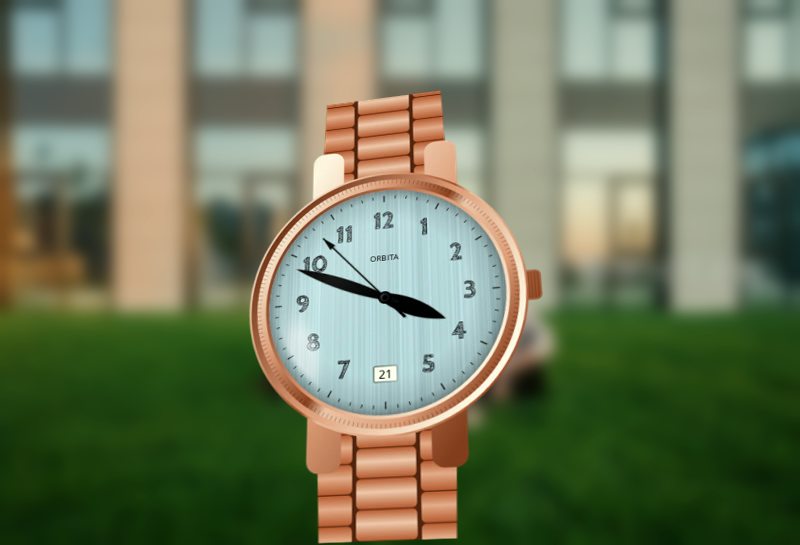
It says 3:48:53
